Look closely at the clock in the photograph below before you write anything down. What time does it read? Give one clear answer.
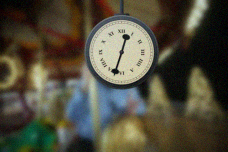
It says 12:33
